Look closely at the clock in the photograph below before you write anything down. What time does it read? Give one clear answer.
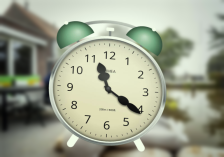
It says 11:21
